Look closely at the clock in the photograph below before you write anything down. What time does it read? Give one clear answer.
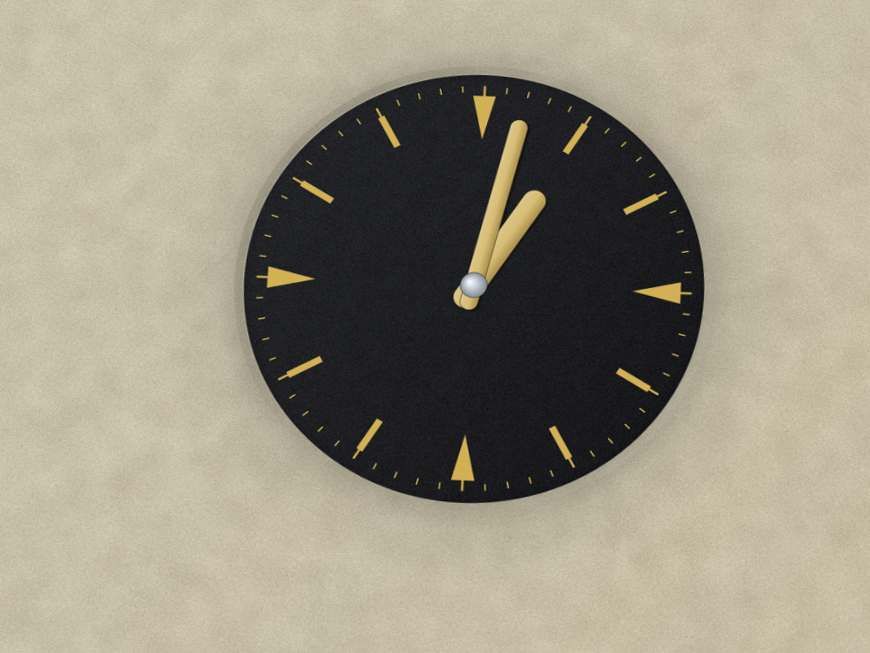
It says 1:02
